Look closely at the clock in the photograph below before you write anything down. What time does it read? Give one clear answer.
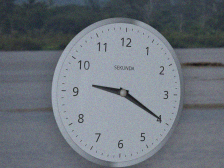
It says 9:20
